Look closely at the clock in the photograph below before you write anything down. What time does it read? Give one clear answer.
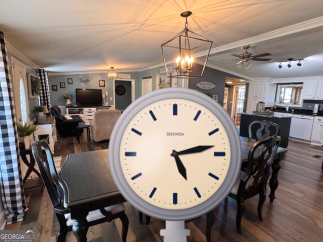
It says 5:13
